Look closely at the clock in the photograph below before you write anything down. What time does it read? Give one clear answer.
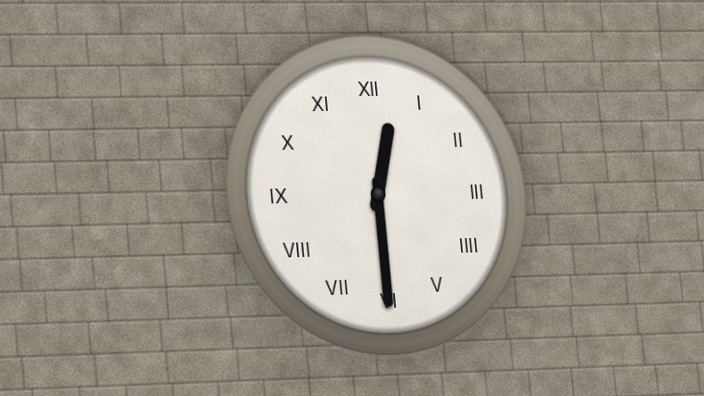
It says 12:30
